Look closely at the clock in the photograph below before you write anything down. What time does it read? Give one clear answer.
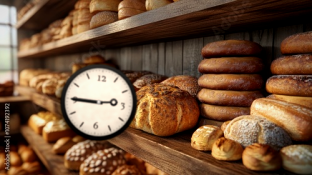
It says 2:45
